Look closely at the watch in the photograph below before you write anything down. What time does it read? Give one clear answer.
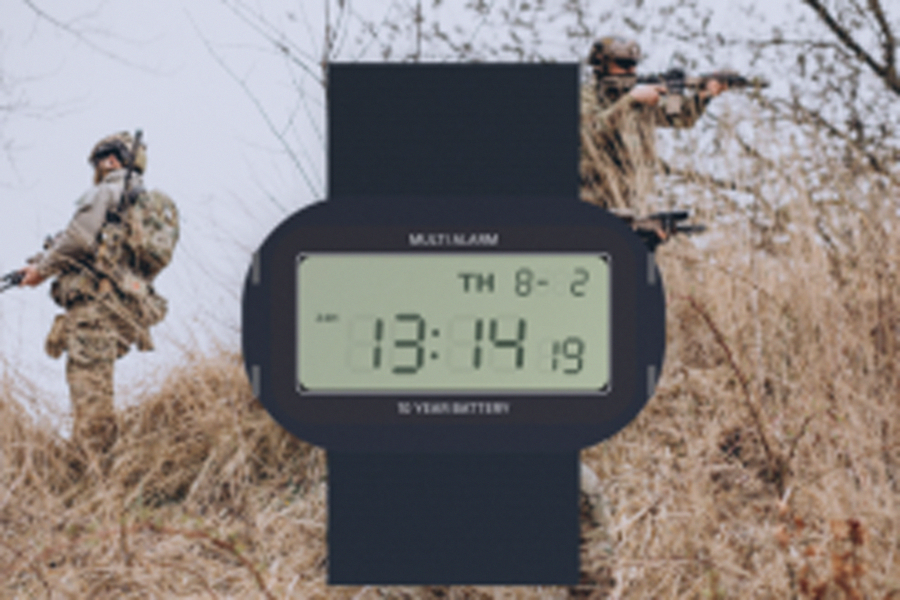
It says 13:14:19
